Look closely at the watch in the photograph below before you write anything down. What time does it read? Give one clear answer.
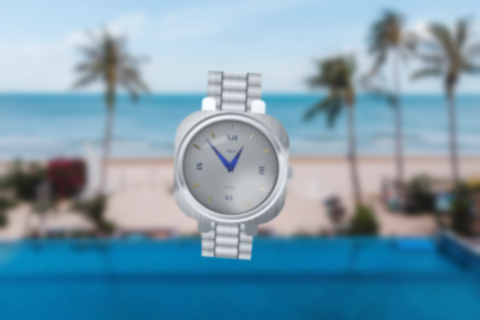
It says 12:53
